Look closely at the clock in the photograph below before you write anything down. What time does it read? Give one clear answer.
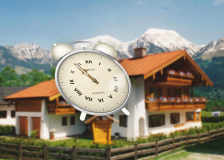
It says 10:54
